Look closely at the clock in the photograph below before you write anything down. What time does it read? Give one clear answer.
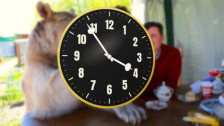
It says 3:54
